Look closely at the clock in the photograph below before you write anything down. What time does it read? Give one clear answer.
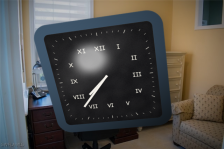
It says 7:37
